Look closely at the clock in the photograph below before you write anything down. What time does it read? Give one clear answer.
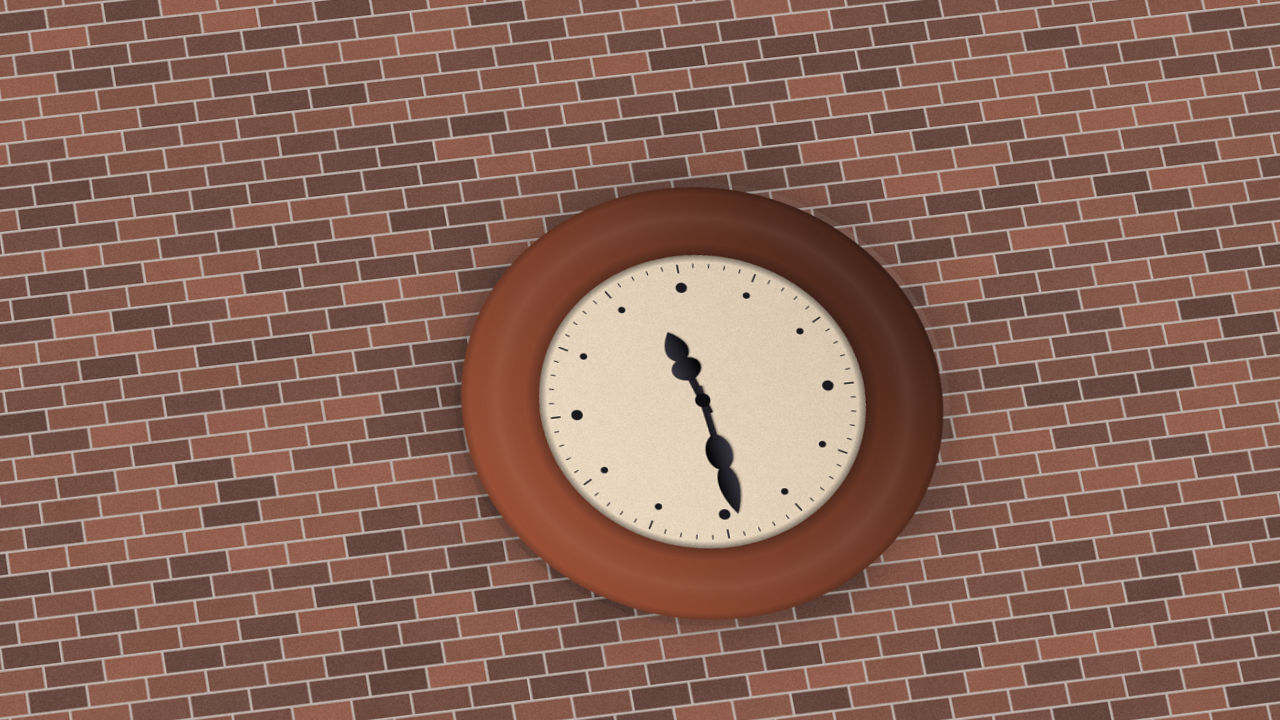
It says 11:29
